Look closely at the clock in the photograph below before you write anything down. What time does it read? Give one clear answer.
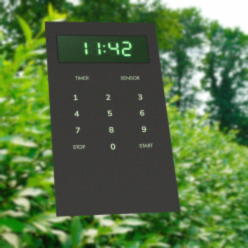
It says 11:42
